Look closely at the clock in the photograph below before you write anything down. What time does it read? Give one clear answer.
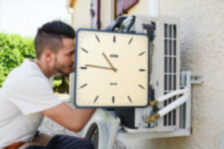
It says 10:46
